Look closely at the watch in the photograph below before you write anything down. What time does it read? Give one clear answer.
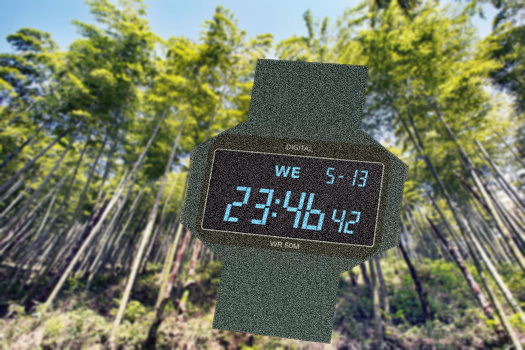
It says 23:46:42
